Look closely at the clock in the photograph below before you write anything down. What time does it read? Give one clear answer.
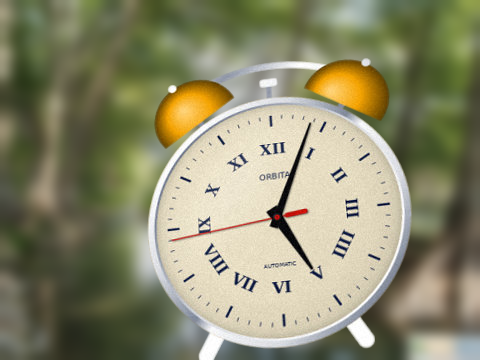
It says 5:03:44
